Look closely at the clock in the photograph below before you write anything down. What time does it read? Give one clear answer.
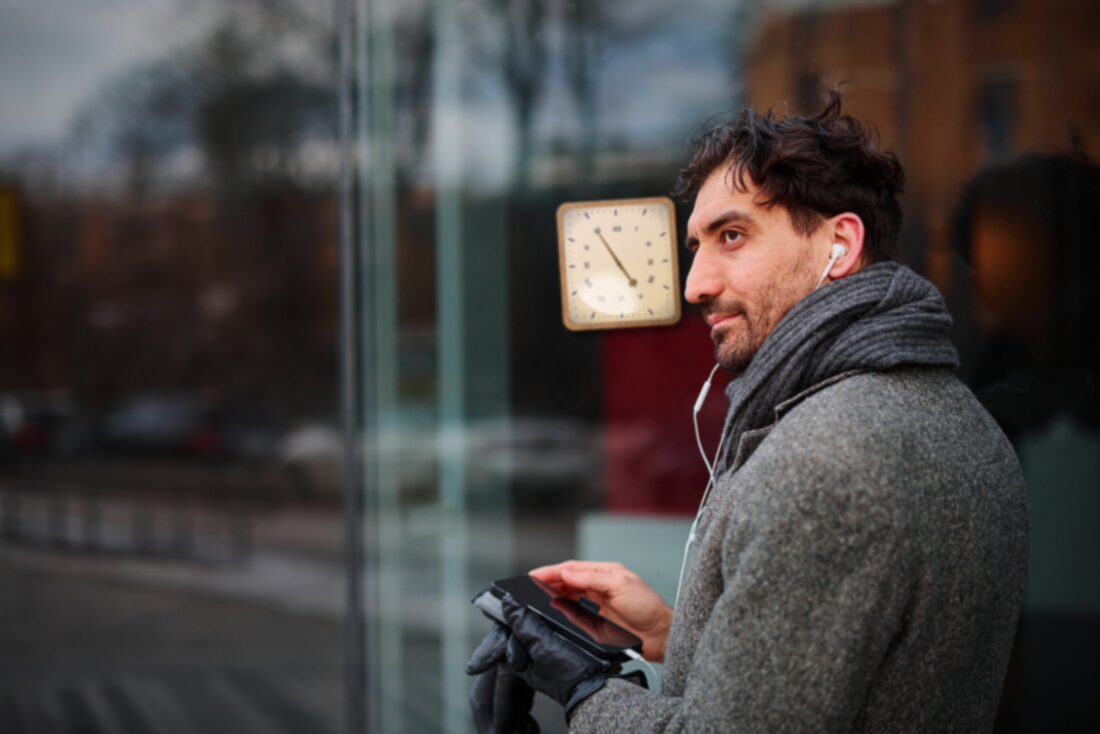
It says 4:55
